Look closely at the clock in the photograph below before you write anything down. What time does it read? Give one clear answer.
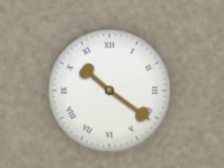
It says 10:21
